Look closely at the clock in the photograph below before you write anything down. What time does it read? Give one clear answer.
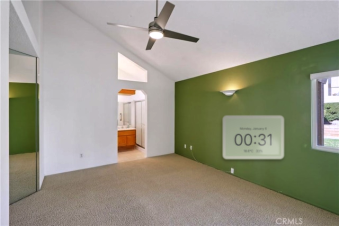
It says 0:31
